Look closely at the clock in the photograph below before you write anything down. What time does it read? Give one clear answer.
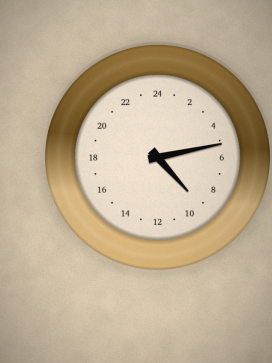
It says 9:13
